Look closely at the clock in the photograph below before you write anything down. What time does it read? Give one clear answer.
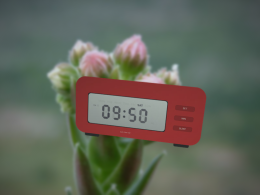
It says 9:50
